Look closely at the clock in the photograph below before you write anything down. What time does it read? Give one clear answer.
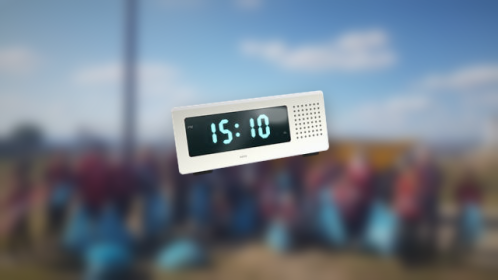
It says 15:10
